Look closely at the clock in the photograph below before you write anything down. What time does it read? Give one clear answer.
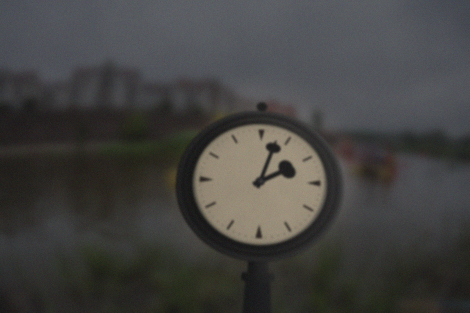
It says 2:03
